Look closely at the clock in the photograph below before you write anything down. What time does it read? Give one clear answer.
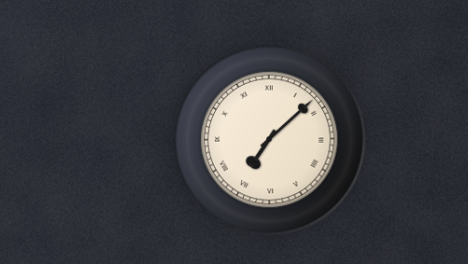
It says 7:08
